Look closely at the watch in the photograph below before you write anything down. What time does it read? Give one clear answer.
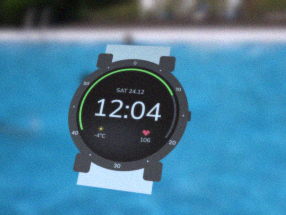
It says 12:04
